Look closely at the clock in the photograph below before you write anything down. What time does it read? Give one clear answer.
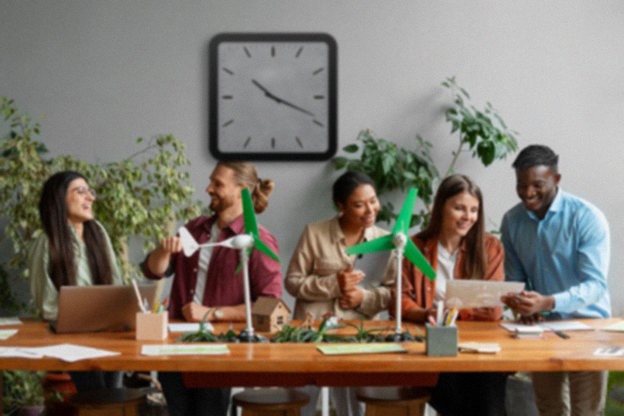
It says 10:19
